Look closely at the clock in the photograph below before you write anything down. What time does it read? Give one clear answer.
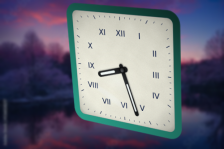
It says 8:27
